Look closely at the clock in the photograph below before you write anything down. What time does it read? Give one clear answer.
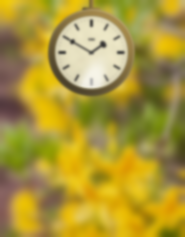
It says 1:50
